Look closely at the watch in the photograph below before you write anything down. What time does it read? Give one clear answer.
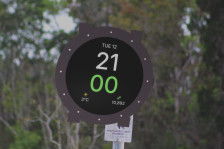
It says 21:00
